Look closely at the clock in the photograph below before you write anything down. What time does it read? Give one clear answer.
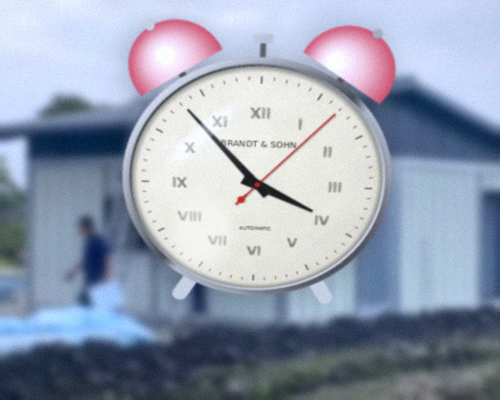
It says 3:53:07
